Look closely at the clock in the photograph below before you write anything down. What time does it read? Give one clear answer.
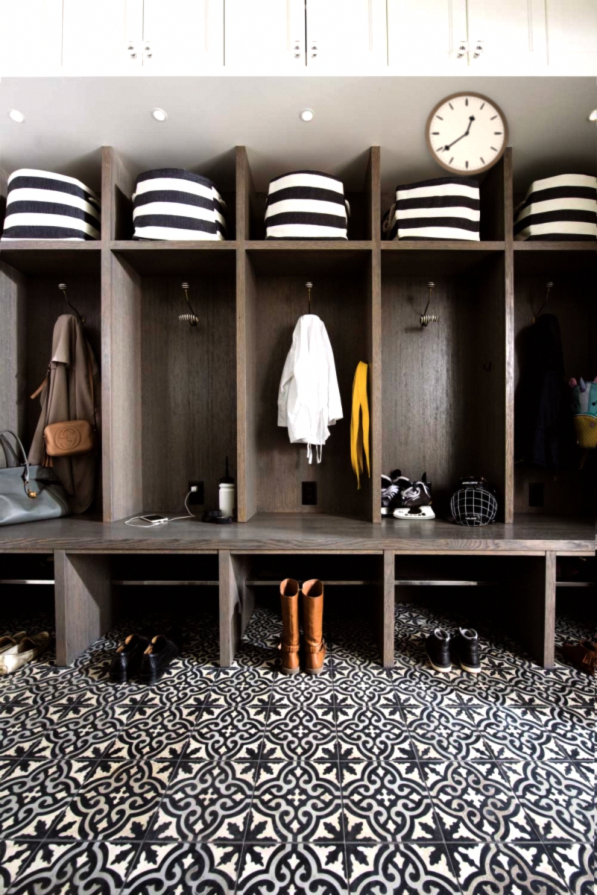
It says 12:39
